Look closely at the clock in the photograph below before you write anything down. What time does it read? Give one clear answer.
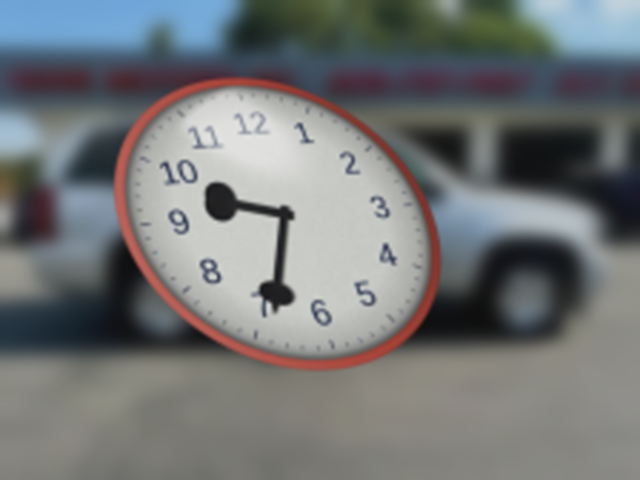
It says 9:34
